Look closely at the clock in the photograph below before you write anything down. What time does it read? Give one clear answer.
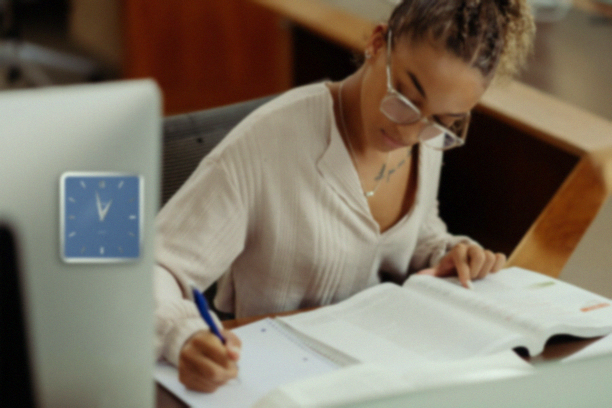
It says 12:58
